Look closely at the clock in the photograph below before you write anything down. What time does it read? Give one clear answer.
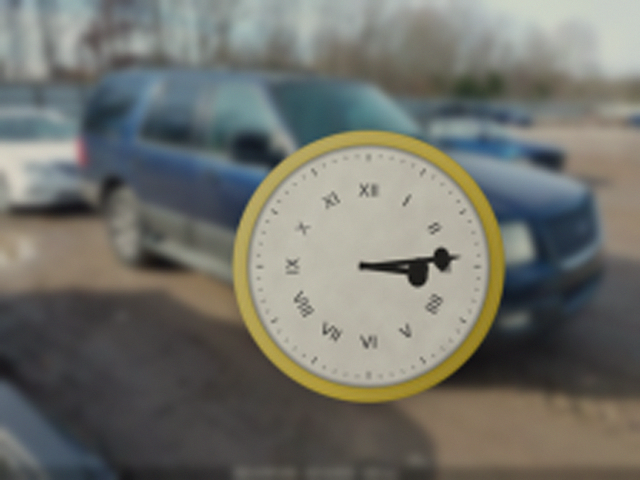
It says 3:14
